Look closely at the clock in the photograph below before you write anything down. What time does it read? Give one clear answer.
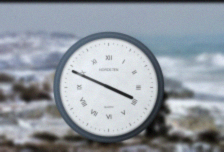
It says 3:49
